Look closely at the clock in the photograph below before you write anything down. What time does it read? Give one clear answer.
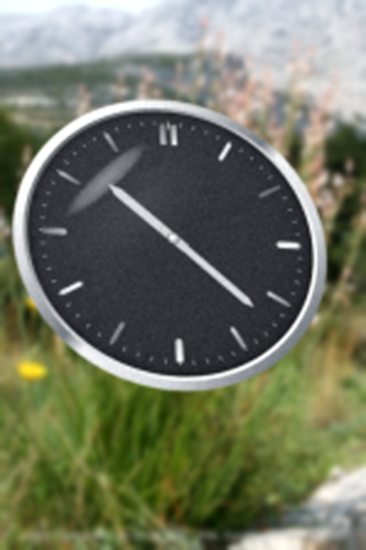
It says 10:22
